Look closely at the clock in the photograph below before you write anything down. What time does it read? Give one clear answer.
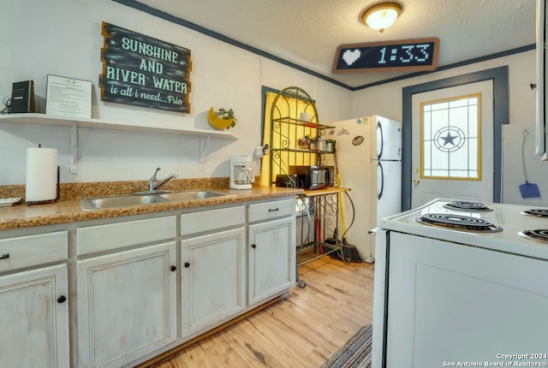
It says 1:33
